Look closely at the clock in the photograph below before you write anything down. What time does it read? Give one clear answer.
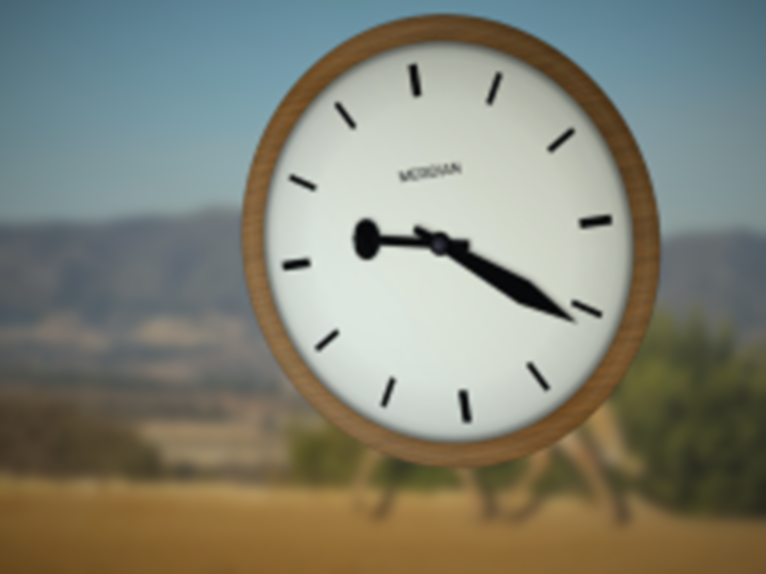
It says 9:21
